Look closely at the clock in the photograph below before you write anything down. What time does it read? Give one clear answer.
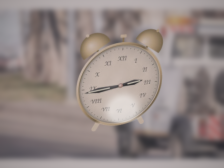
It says 2:44
